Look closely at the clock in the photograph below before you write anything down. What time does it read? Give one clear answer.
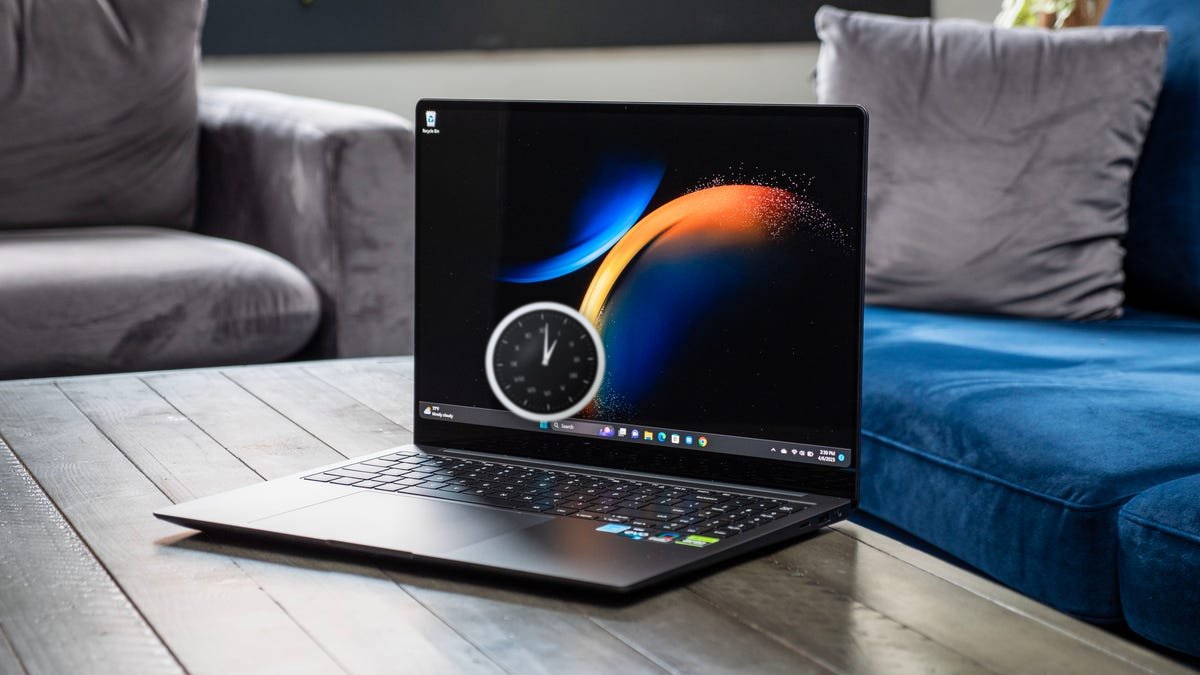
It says 1:01
